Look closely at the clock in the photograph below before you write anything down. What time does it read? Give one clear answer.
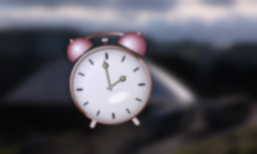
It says 1:59
